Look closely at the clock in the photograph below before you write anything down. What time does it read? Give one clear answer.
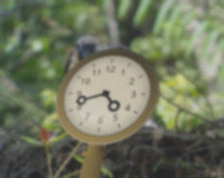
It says 4:42
